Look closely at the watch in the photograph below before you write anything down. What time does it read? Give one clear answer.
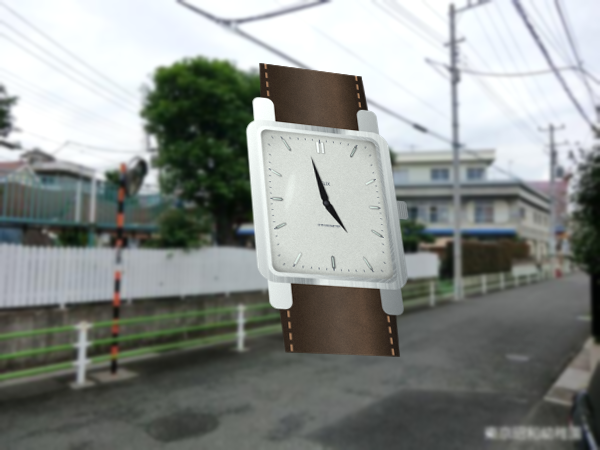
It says 4:58
